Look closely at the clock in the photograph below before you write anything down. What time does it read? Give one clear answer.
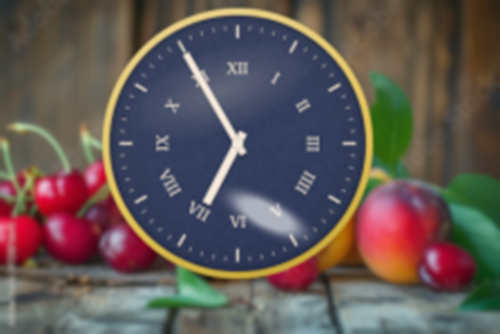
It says 6:55
